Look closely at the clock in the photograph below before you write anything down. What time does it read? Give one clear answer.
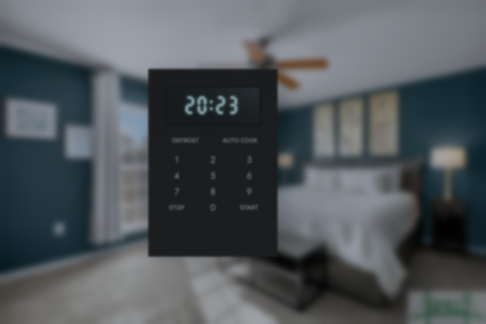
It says 20:23
